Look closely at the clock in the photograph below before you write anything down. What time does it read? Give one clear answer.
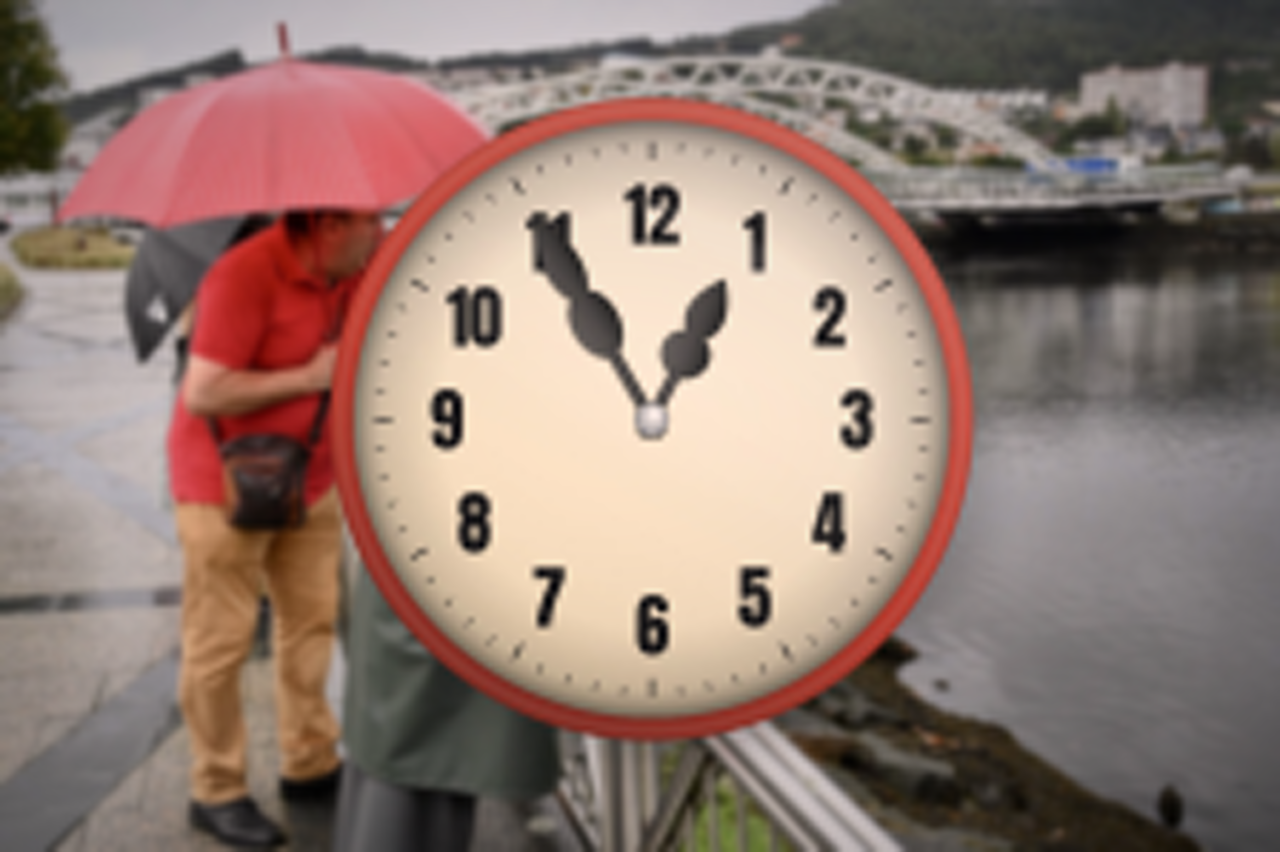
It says 12:55
